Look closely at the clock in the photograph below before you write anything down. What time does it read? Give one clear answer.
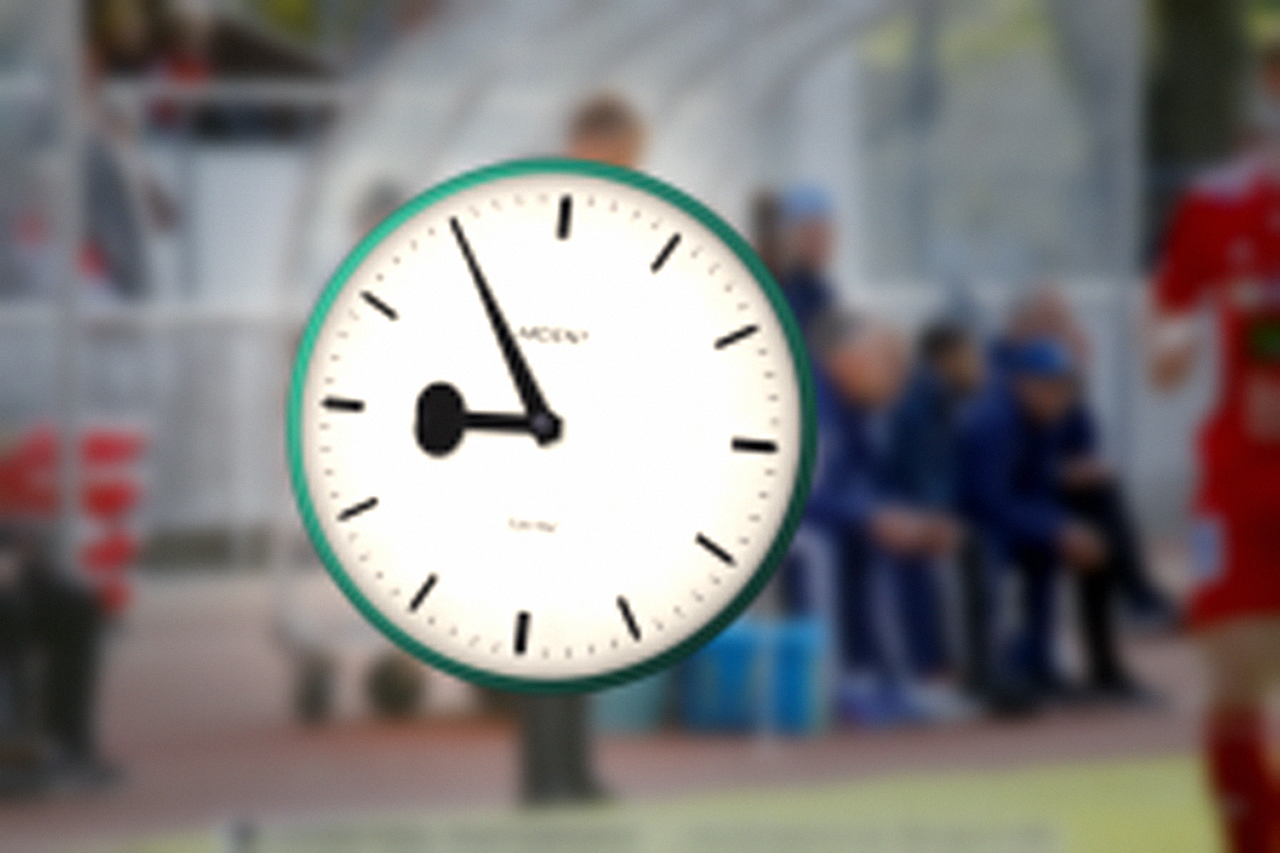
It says 8:55
